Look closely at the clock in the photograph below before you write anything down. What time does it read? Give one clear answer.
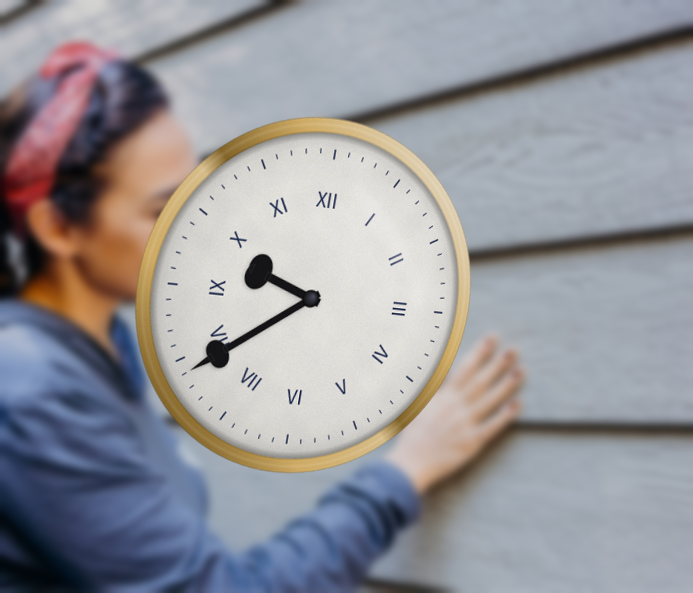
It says 9:39
